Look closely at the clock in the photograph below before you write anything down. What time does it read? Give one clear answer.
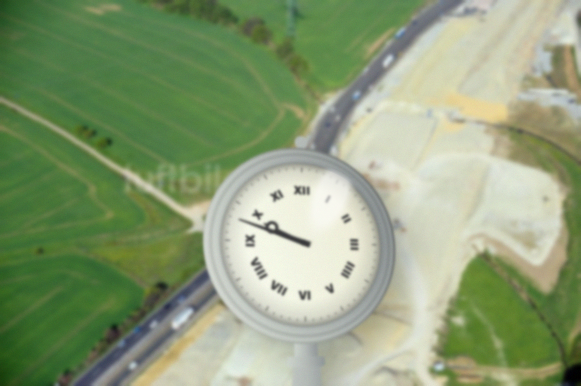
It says 9:48
